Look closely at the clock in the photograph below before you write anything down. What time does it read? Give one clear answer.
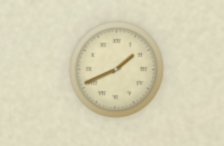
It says 1:41
